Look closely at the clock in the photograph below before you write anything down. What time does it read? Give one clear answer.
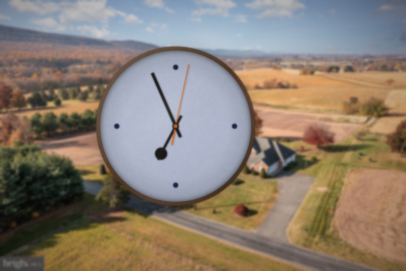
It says 6:56:02
